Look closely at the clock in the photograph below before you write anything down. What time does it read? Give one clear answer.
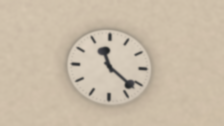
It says 11:22
